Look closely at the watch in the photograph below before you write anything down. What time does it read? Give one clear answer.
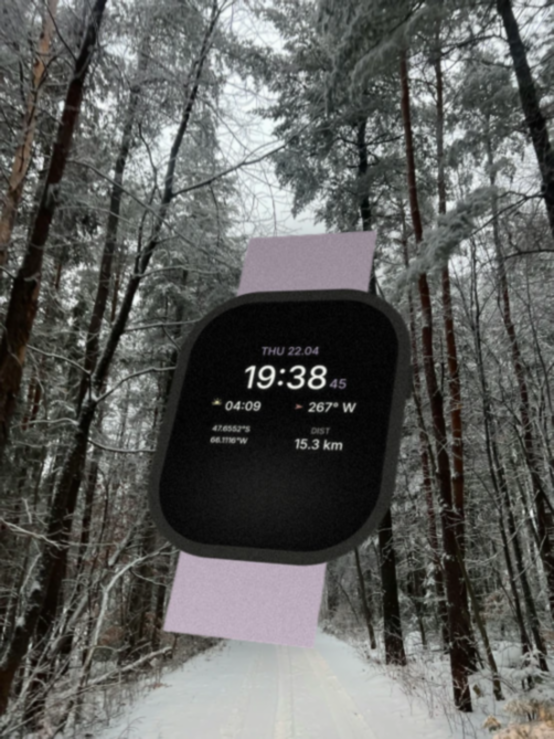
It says 19:38:45
